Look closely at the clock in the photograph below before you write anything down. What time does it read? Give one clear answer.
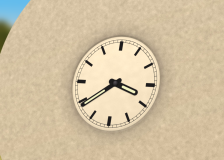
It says 3:39
